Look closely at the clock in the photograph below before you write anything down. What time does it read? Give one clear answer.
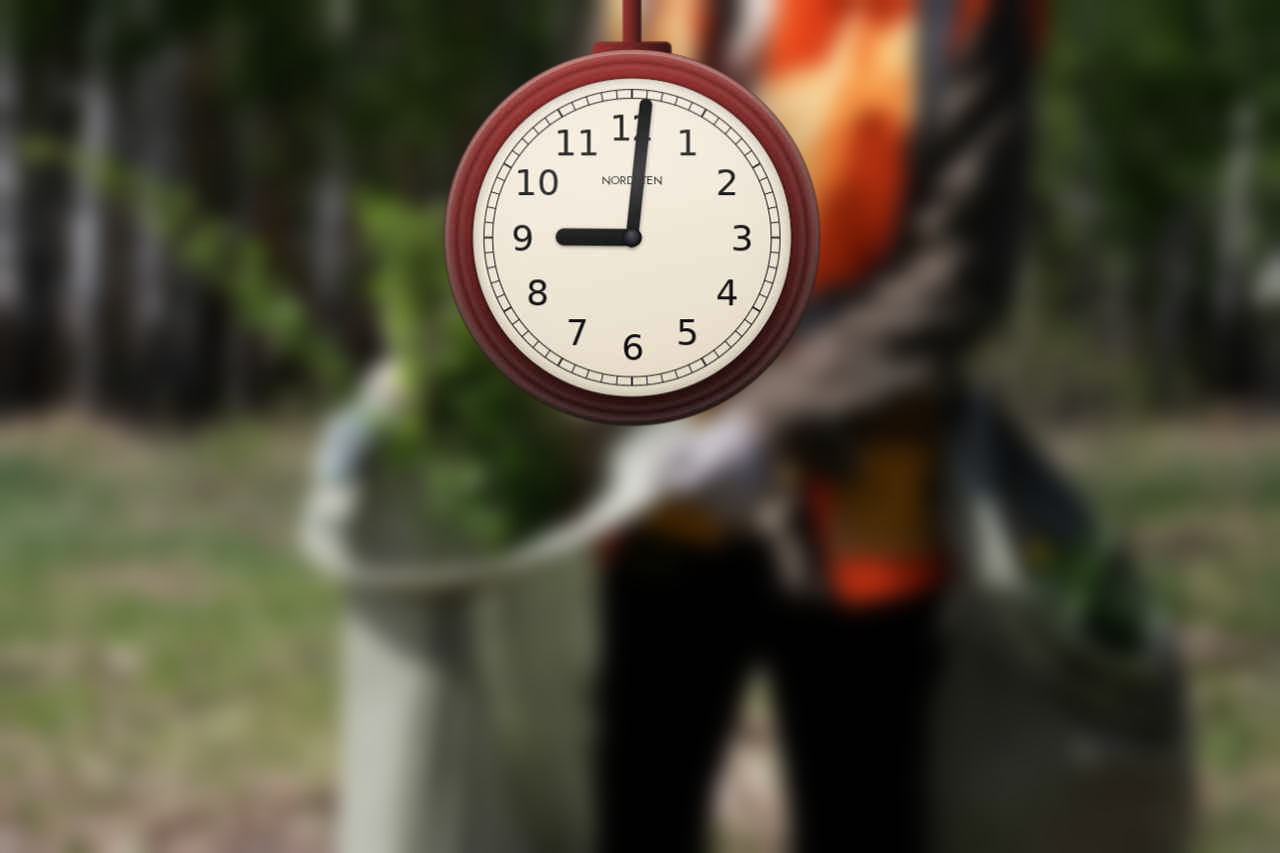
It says 9:01
